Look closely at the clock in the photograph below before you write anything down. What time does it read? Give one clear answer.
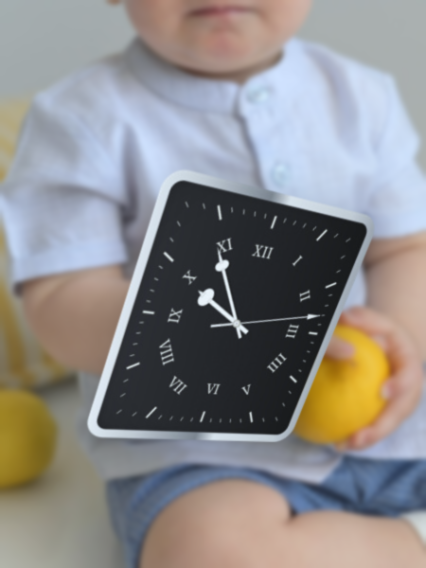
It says 9:54:13
